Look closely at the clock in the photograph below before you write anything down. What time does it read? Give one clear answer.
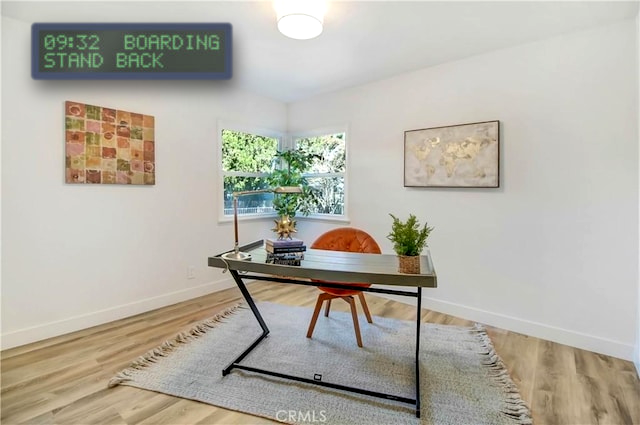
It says 9:32
